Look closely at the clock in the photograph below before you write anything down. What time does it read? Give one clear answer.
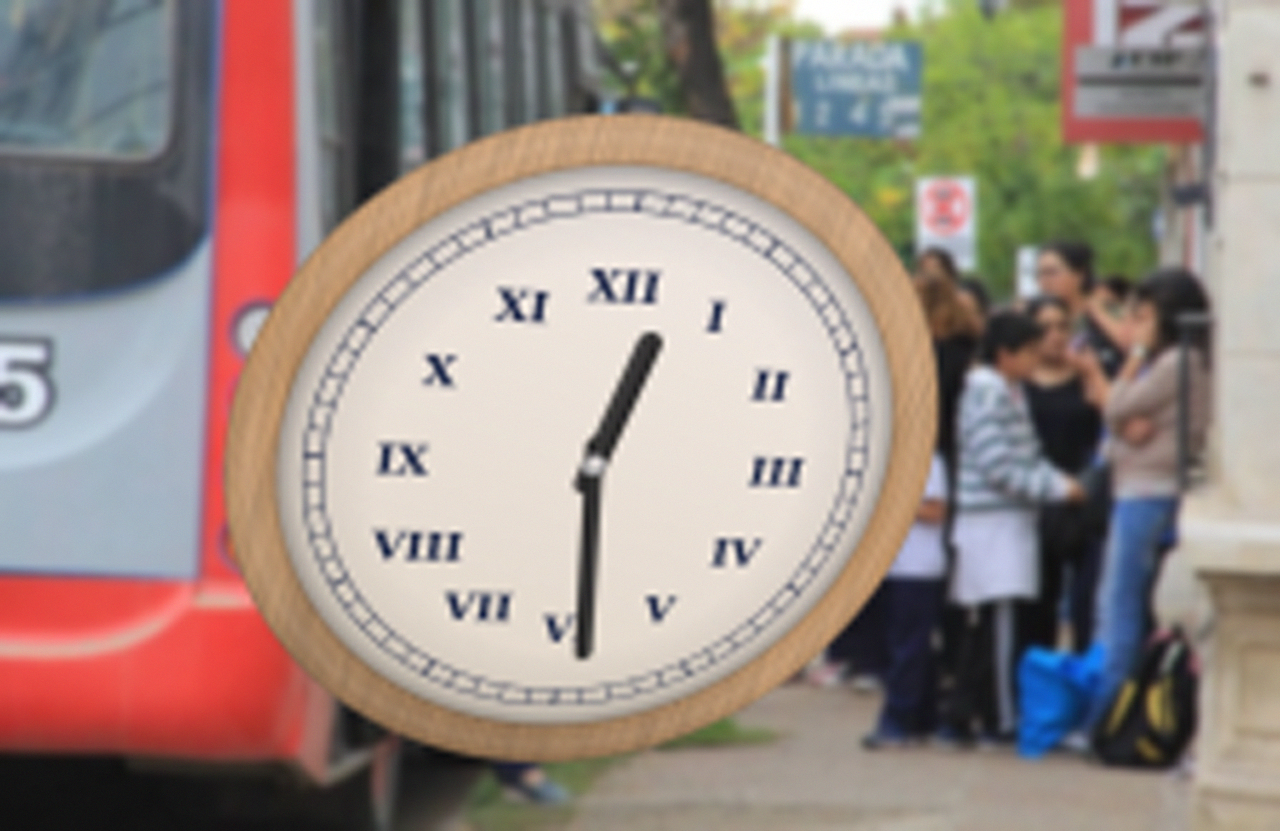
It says 12:29
